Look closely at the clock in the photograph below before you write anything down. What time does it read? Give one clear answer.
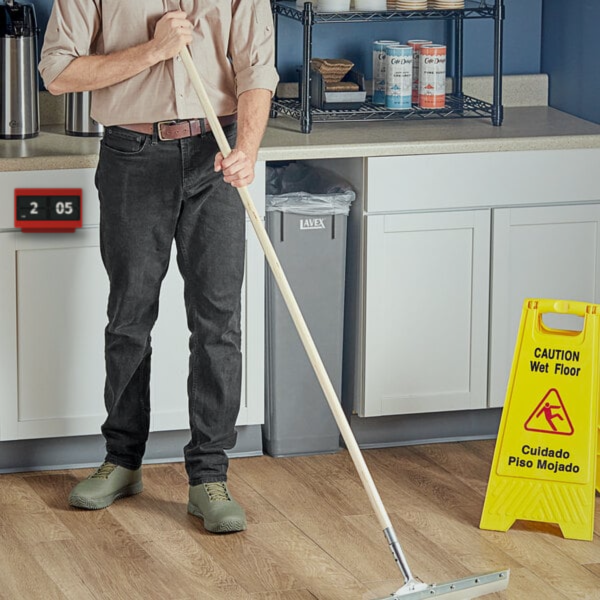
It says 2:05
